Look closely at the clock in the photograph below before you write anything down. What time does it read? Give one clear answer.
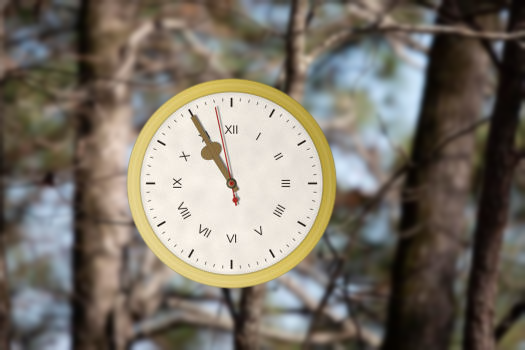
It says 10:54:58
